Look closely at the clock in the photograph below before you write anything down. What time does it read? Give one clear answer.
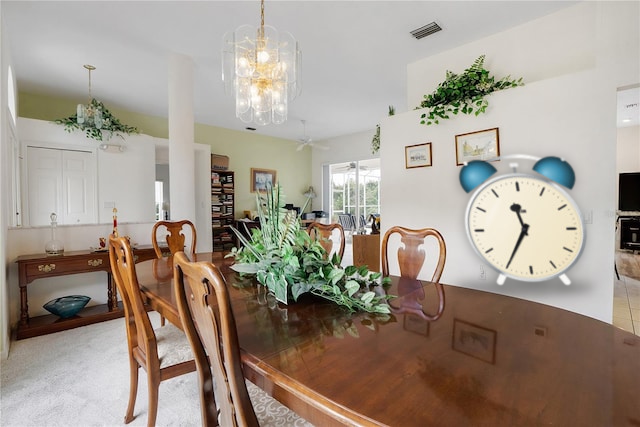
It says 11:35
